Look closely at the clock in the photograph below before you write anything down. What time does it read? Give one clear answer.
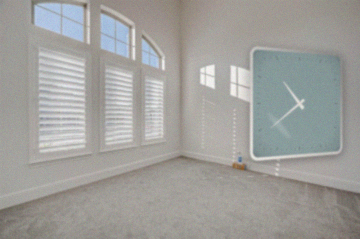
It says 10:39
